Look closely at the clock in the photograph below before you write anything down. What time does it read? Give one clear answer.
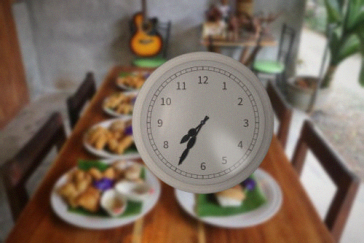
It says 7:35
